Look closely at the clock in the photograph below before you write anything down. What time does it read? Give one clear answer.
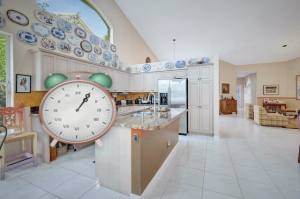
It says 1:05
